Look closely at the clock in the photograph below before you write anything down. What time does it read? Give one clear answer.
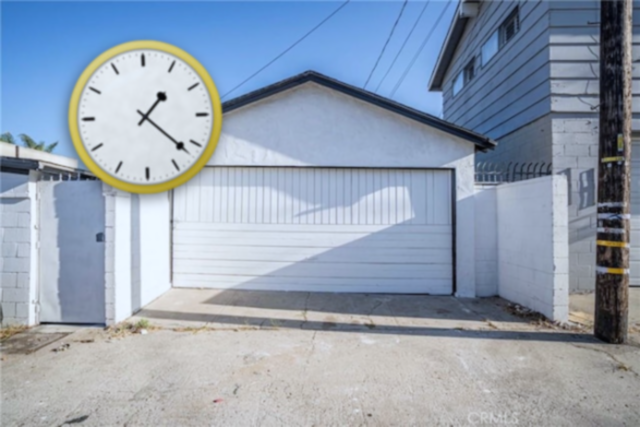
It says 1:22
